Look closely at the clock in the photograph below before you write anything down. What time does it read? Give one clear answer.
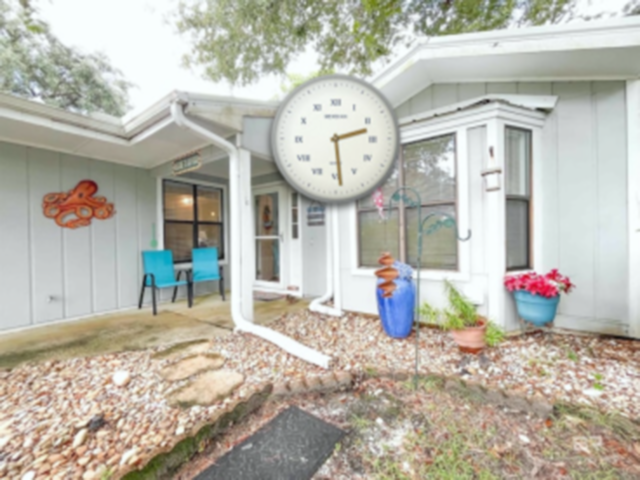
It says 2:29
